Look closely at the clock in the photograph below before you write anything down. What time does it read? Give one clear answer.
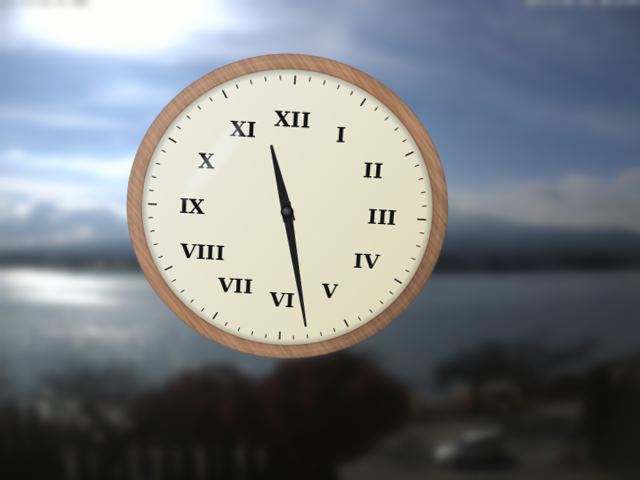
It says 11:28
